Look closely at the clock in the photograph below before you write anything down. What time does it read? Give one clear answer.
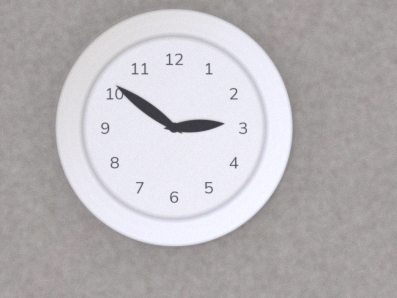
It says 2:51
